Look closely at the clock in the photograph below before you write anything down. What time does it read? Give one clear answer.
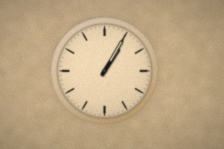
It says 1:05
